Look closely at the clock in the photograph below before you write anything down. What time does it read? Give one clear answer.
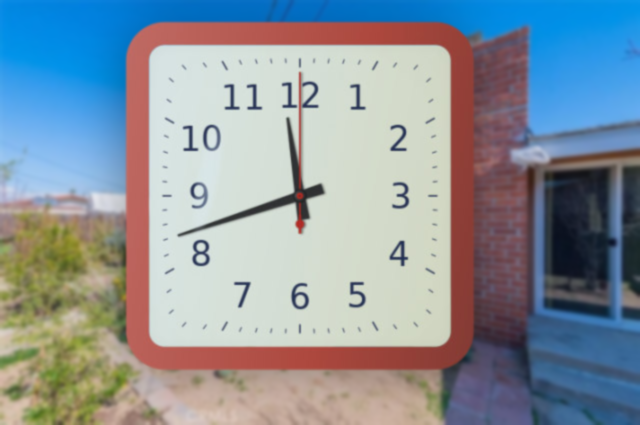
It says 11:42:00
